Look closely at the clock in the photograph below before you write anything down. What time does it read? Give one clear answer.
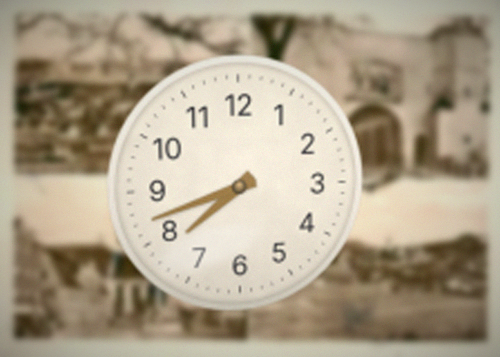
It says 7:42
